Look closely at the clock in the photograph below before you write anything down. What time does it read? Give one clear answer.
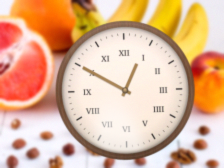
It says 12:50
